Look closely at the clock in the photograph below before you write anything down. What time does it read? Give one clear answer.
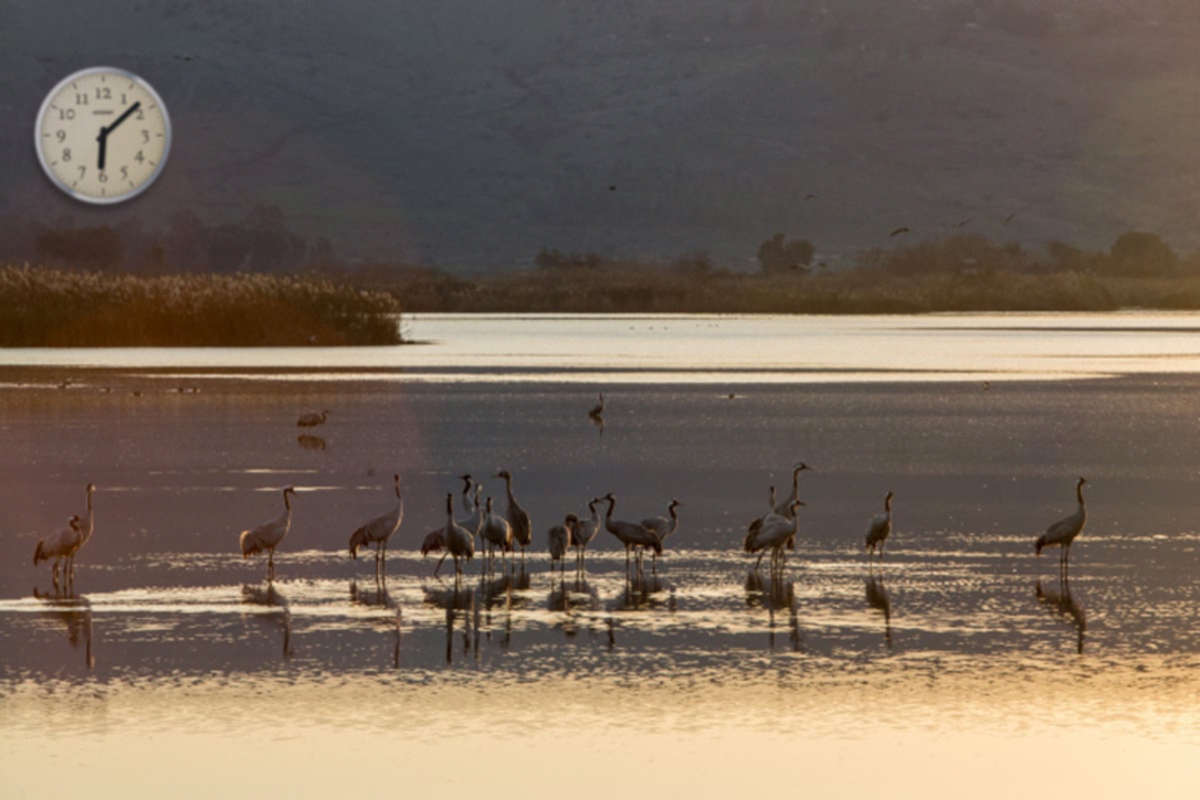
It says 6:08
